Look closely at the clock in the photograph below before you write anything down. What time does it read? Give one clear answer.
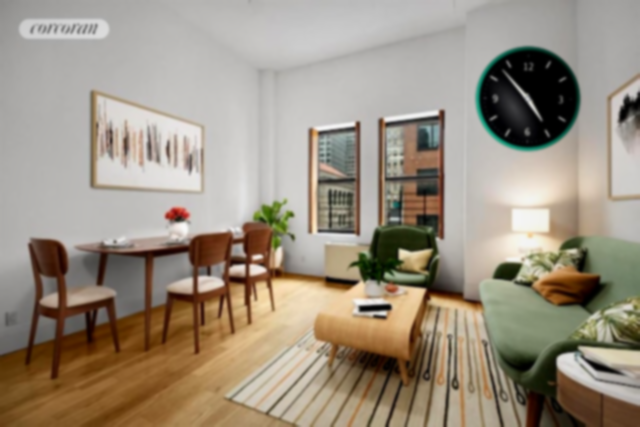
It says 4:53
